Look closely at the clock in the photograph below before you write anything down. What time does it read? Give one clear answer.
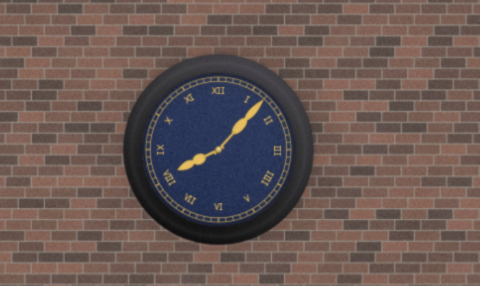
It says 8:07
